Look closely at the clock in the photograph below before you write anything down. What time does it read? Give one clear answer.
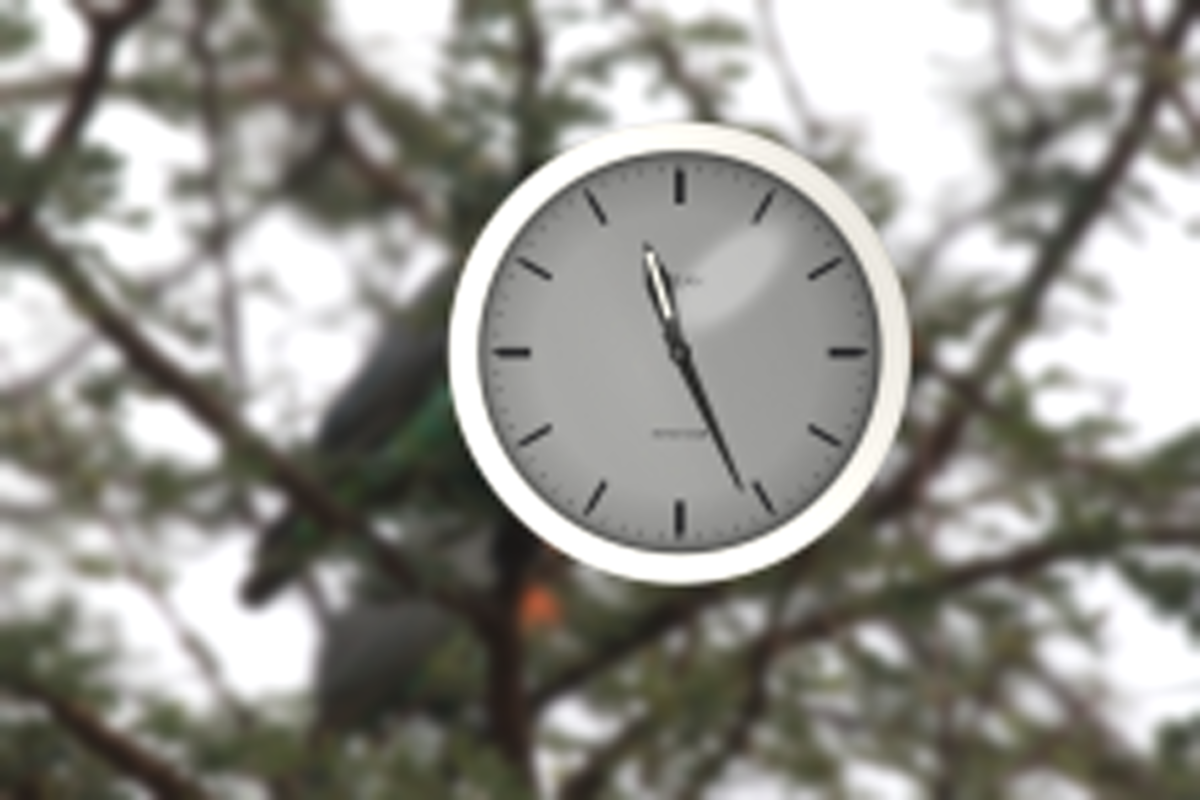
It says 11:26
